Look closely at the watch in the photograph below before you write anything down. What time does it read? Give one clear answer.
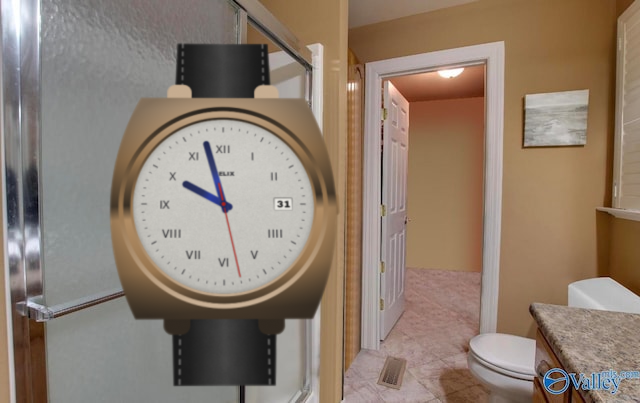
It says 9:57:28
